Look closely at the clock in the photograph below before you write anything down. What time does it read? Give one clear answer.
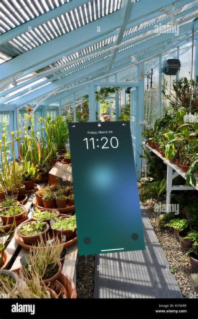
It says 11:20
